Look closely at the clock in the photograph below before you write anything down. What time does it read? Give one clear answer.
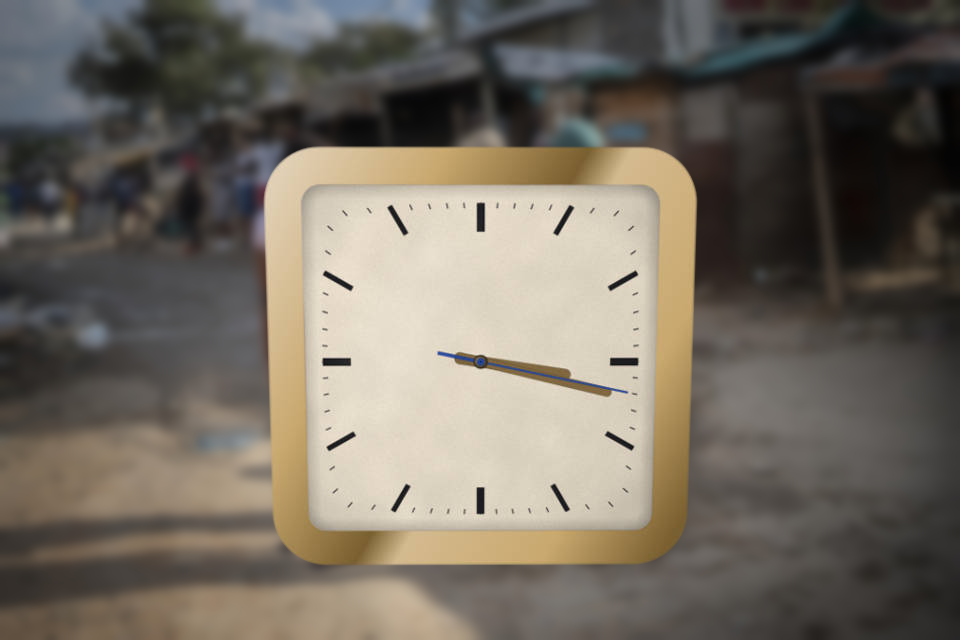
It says 3:17:17
